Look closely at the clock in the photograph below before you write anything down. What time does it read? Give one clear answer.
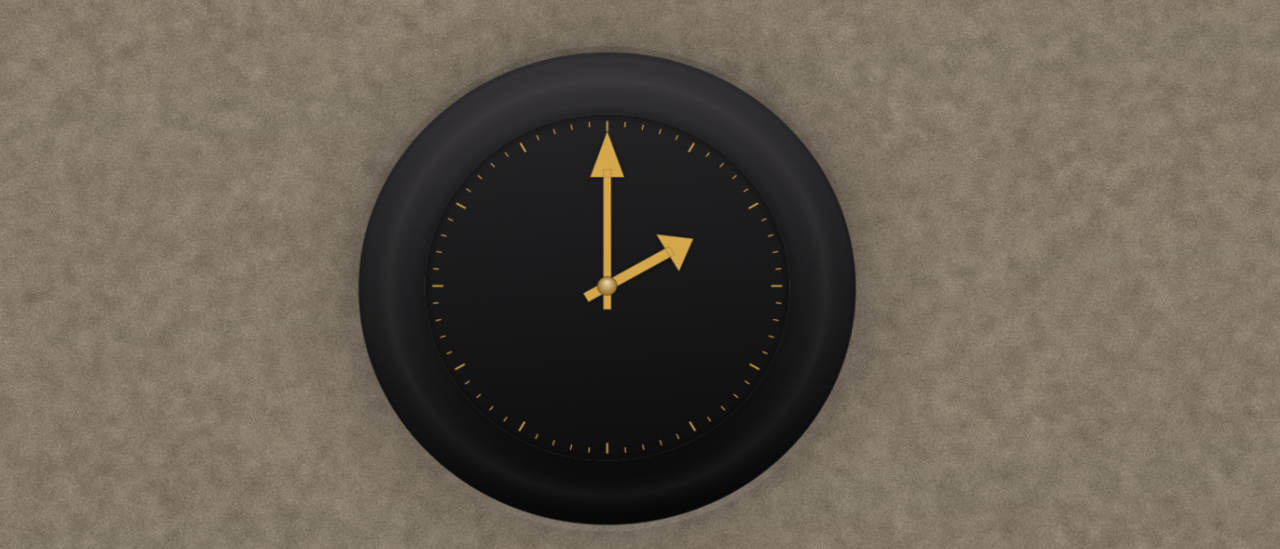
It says 2:00
